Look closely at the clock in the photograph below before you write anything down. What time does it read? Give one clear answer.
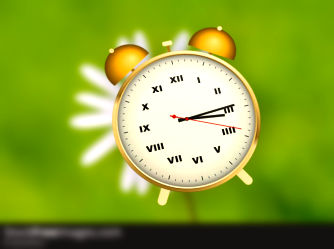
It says 3:14:19
